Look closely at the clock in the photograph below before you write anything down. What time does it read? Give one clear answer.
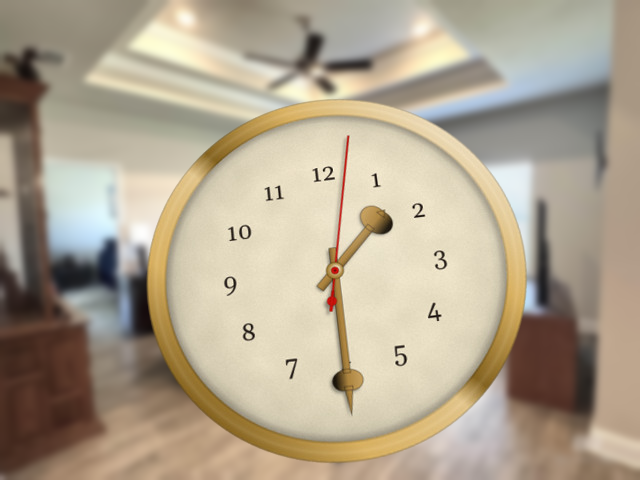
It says 1:30:02
